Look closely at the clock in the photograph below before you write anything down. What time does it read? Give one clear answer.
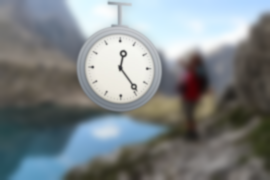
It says 12:24
